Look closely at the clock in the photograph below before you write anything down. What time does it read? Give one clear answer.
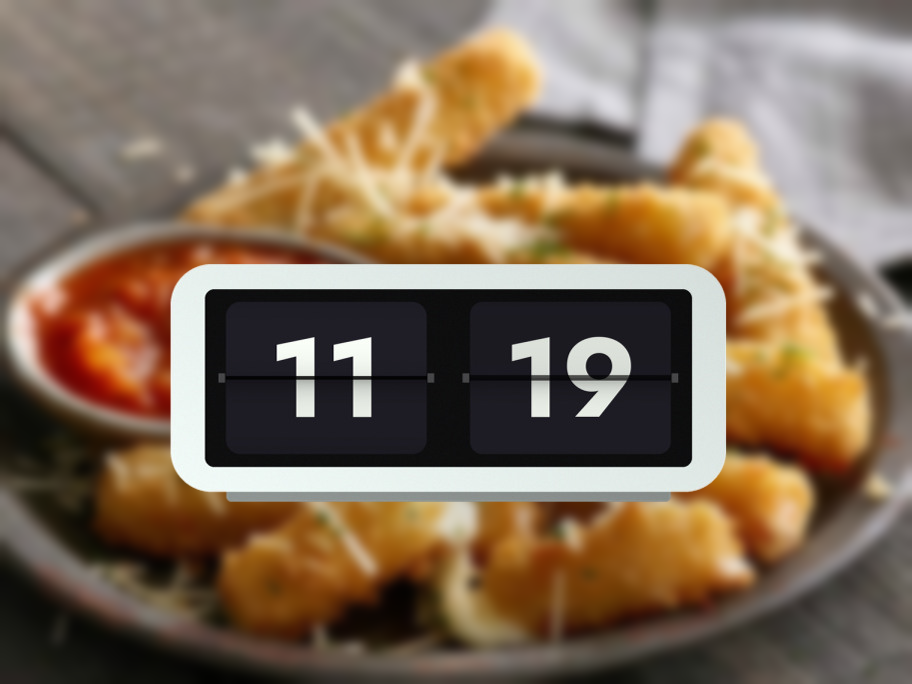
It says 11:19
